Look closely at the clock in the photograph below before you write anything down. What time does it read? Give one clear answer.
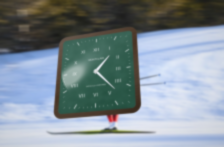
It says 1:23
